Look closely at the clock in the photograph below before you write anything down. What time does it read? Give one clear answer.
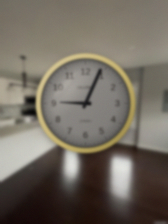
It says 9:04
